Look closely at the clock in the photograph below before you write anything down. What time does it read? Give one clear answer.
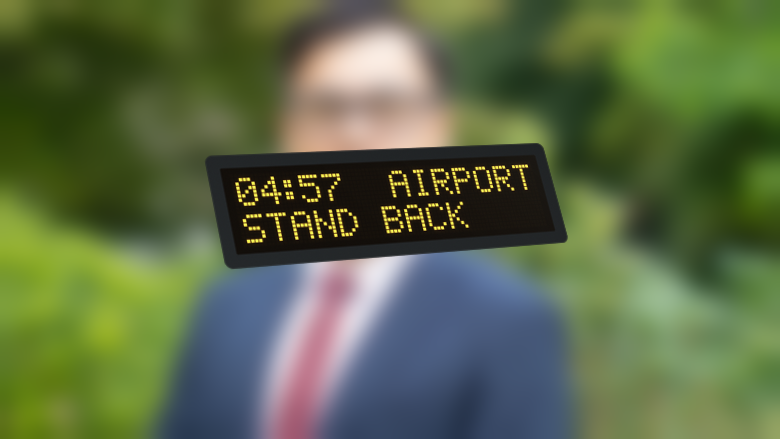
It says 4:57
